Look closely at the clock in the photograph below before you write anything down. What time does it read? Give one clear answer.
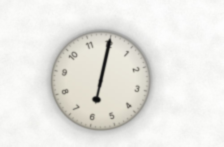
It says 6:00
